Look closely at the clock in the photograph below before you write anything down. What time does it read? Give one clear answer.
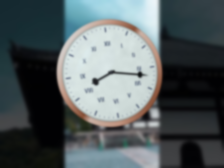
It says 8:17
